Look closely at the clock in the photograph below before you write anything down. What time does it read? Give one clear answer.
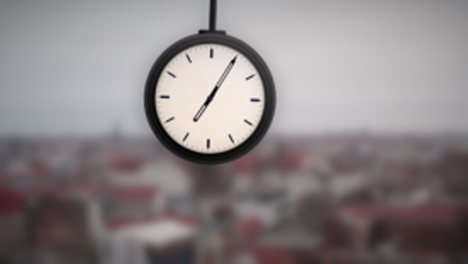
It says 7:05
